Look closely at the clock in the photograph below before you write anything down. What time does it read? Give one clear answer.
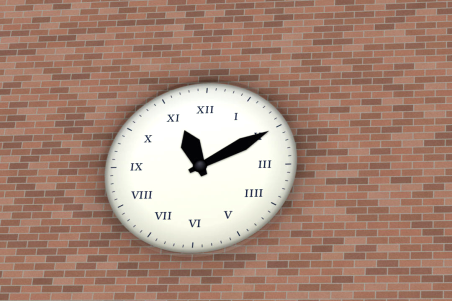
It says 11:10
